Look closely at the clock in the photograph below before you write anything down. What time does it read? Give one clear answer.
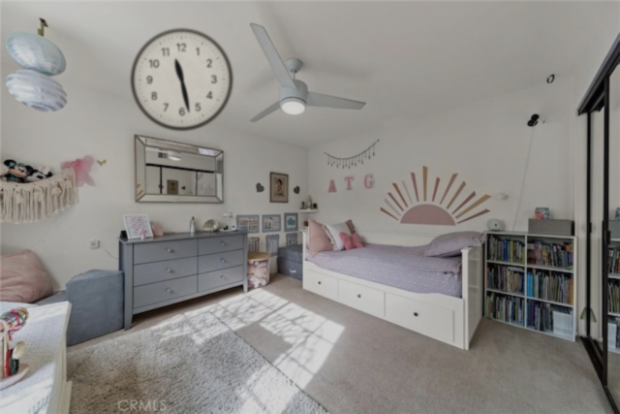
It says 11:28
